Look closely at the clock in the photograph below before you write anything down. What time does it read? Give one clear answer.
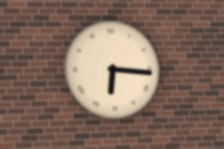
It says 6:16
